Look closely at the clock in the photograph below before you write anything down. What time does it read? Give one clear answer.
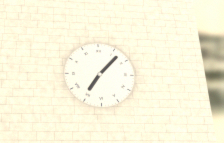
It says 7:07
